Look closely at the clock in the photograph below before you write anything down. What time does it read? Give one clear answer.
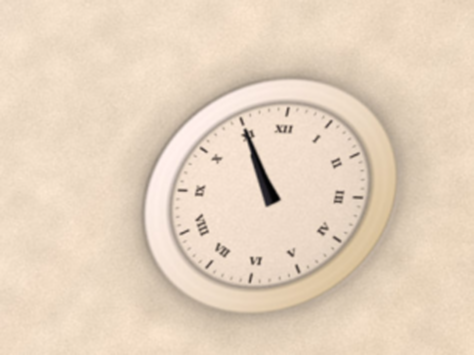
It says 10:55
